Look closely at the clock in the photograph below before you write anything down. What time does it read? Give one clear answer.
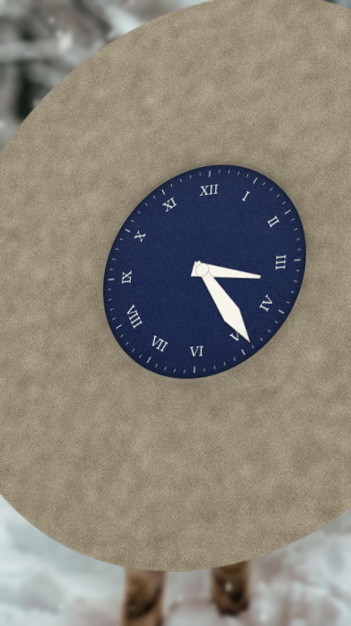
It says 3:24
